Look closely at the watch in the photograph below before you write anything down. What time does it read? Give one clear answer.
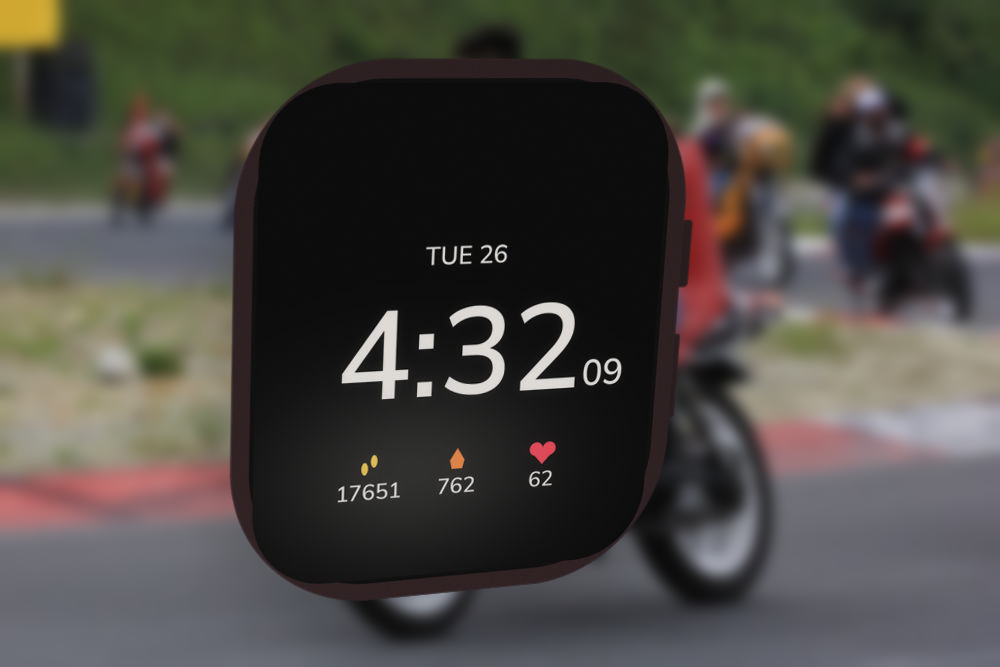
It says 4:32:09
